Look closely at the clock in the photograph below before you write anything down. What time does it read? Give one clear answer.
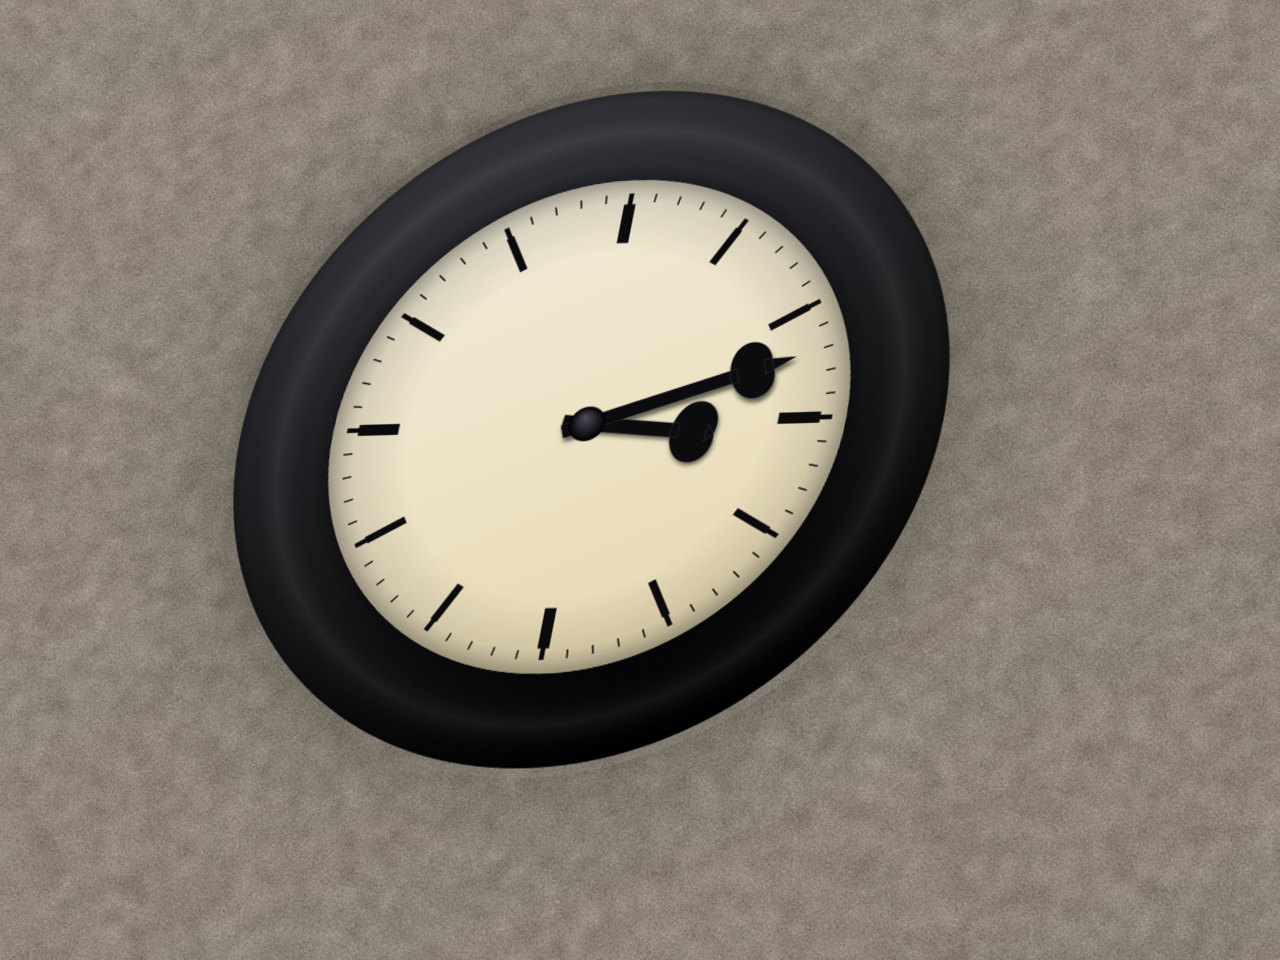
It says 3:12
